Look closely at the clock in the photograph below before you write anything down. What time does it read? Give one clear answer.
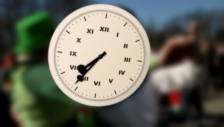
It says 7:36
